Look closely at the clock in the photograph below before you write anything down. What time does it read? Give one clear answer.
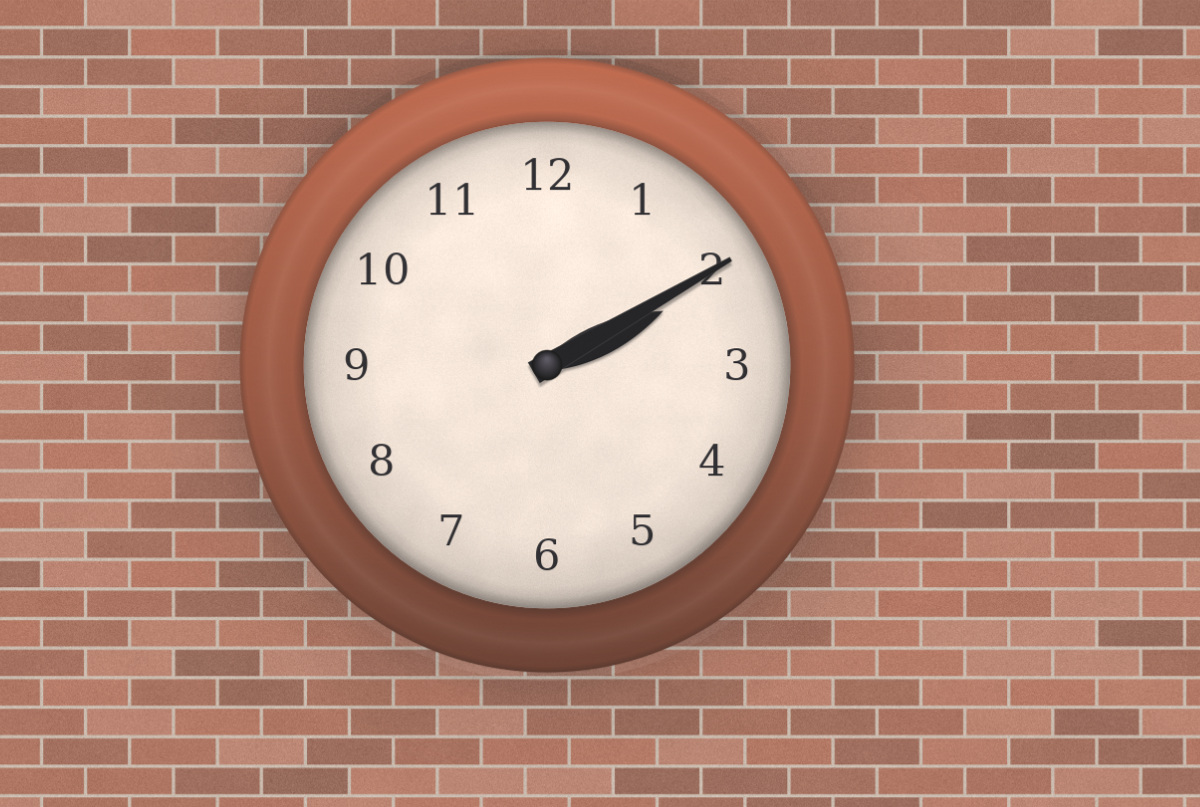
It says 2:10
